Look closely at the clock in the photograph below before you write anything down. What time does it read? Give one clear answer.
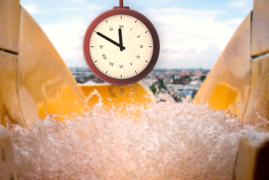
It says 11:50
